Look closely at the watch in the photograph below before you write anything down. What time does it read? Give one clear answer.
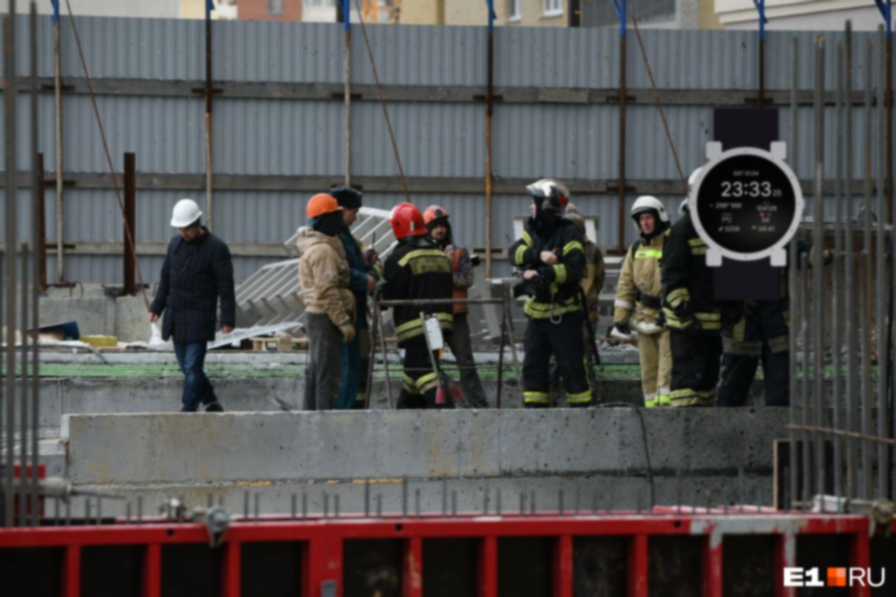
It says 23:33
